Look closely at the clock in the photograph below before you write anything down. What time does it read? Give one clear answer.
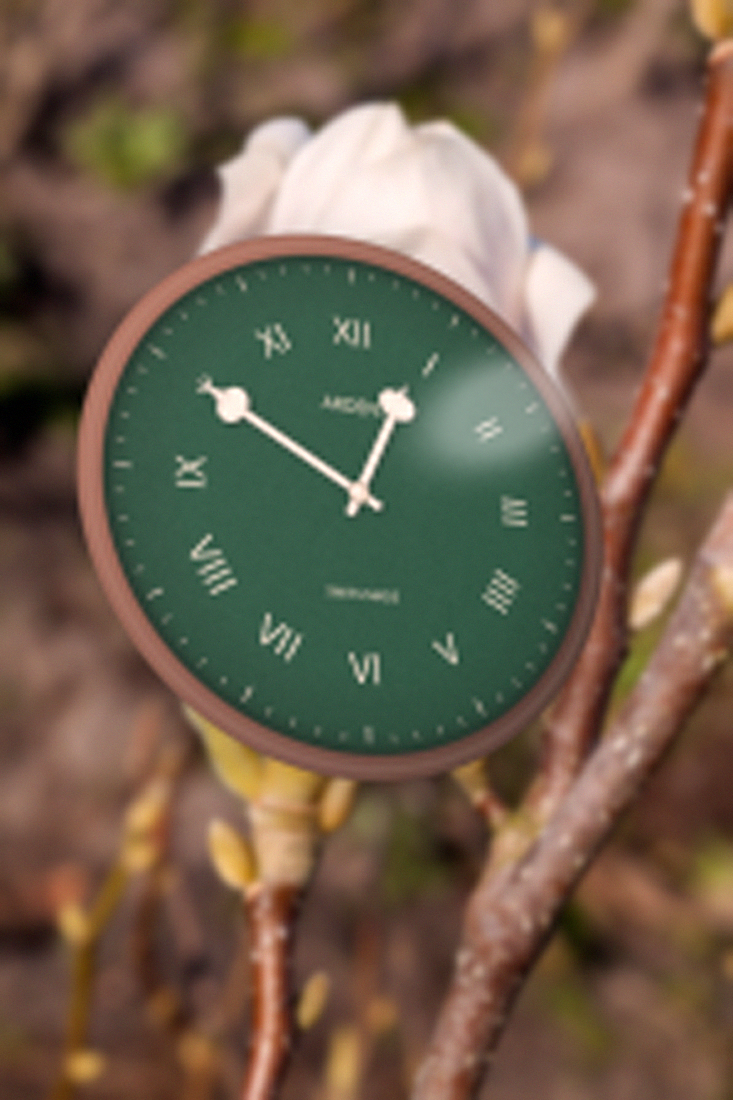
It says 12:50
